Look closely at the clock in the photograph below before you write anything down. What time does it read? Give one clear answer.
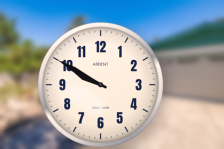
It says 9:50
